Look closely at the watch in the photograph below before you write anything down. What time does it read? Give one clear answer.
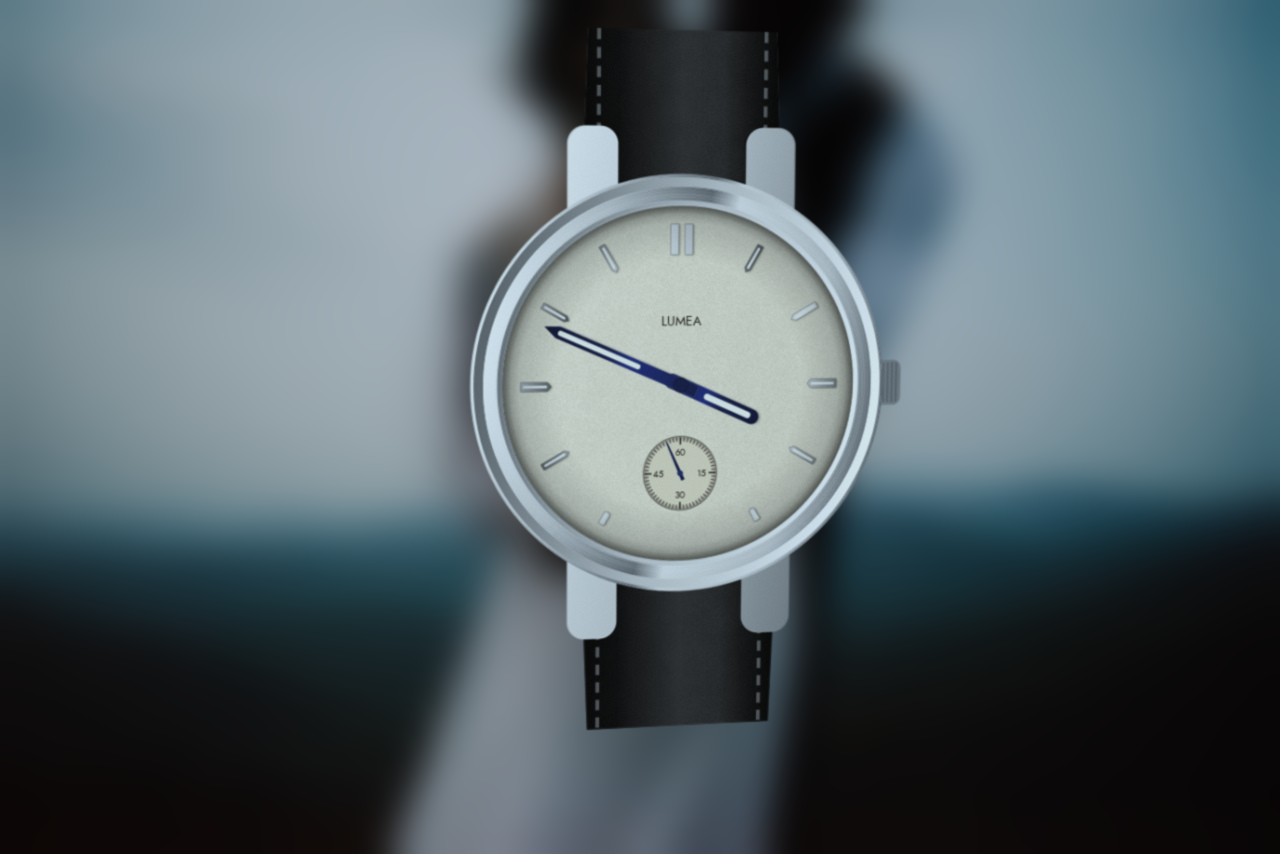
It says 3:48:56
